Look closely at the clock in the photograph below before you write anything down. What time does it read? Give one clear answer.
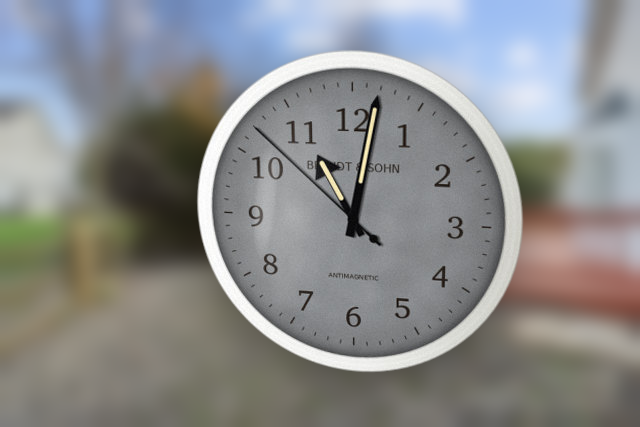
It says 11:01:52
